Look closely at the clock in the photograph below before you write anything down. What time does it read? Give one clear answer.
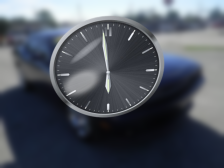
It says 5:59
